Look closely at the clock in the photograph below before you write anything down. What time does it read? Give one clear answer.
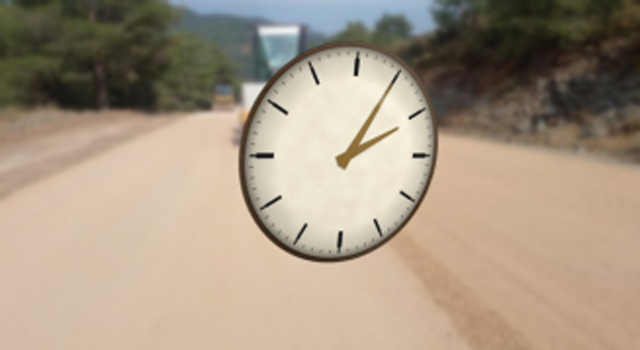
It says 2:05
